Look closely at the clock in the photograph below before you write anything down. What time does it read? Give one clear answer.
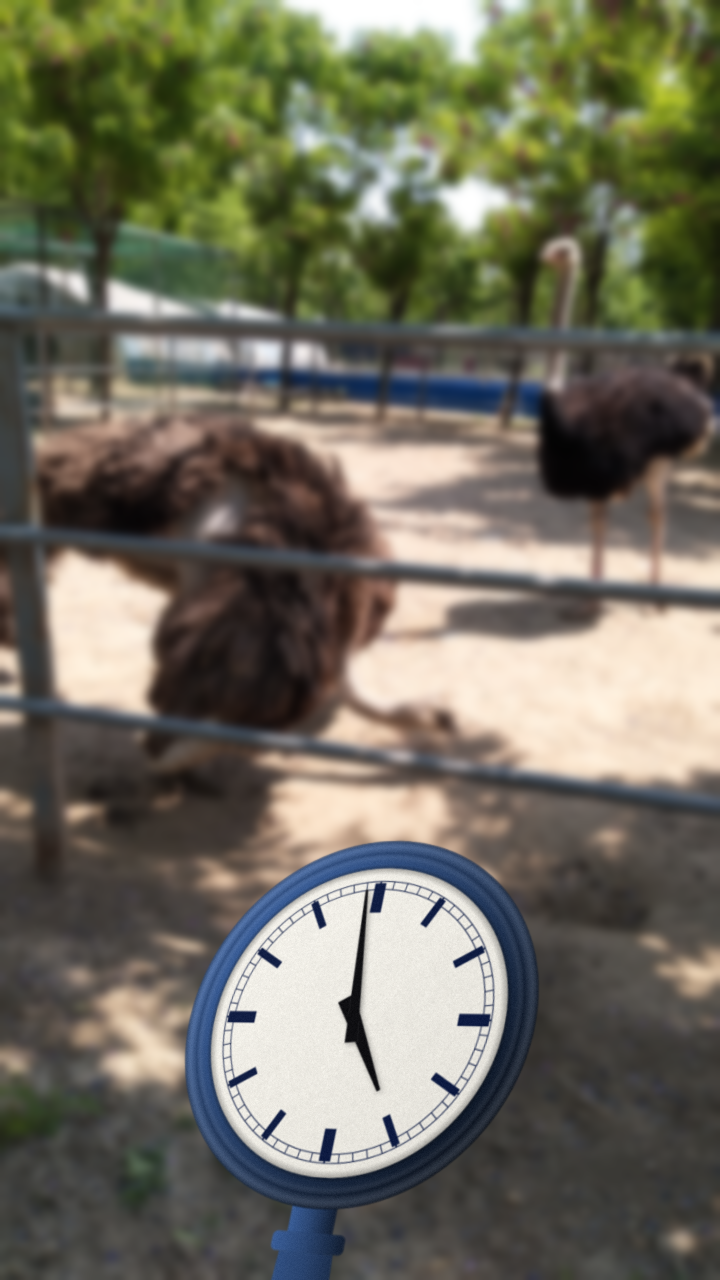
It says 4:59
